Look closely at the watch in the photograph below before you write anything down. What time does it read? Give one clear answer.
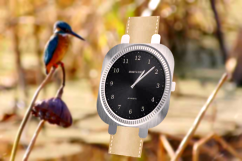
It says 1:08
